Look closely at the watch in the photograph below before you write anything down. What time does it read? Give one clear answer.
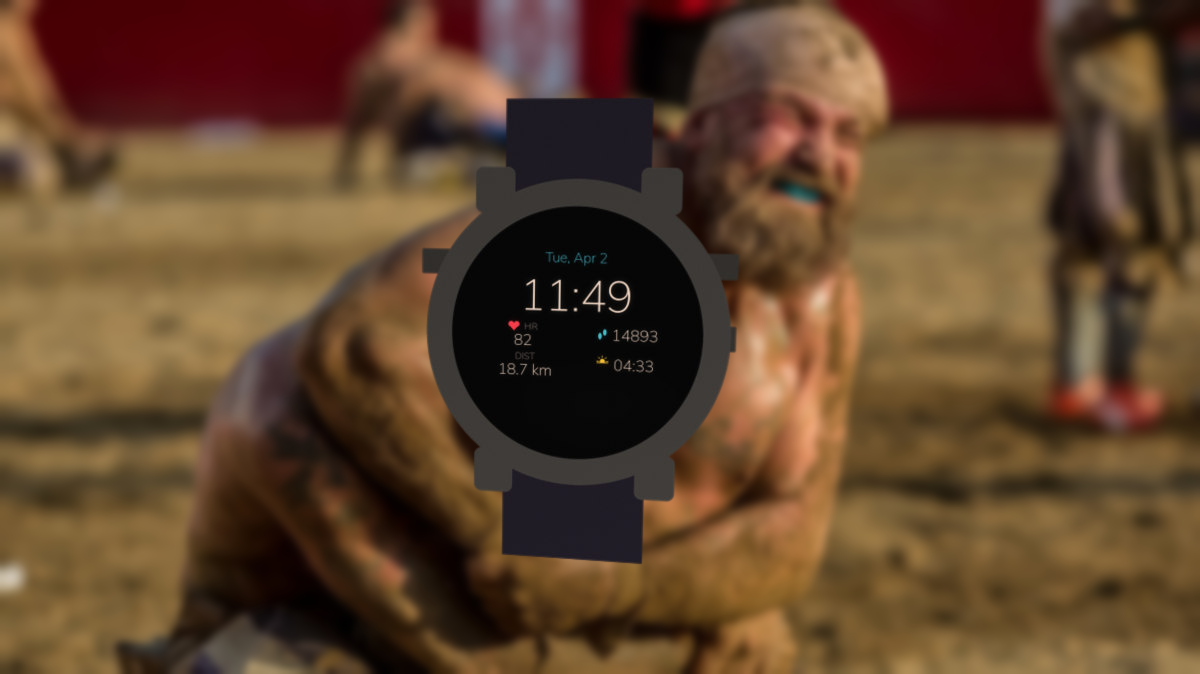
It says 11:49
